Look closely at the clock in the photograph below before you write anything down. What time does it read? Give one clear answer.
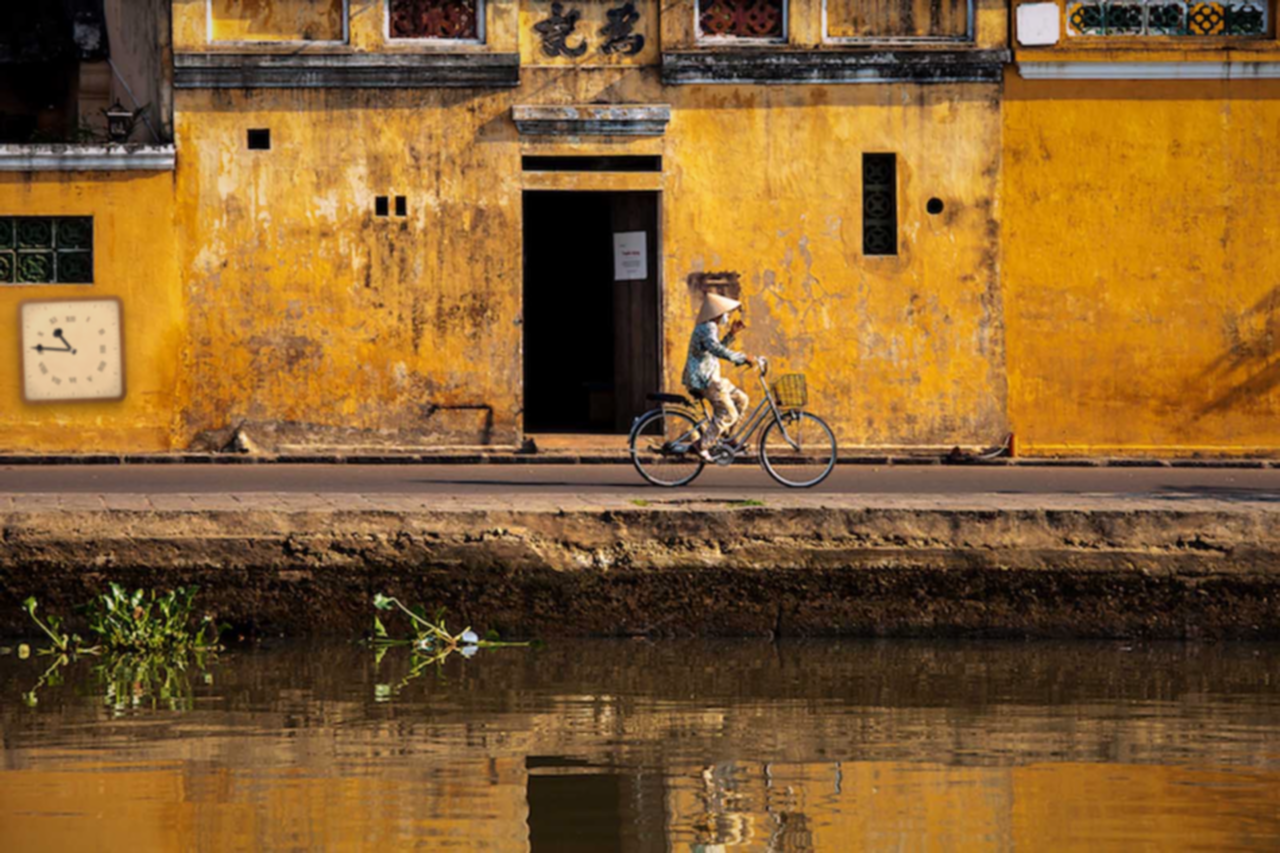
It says 10:46
